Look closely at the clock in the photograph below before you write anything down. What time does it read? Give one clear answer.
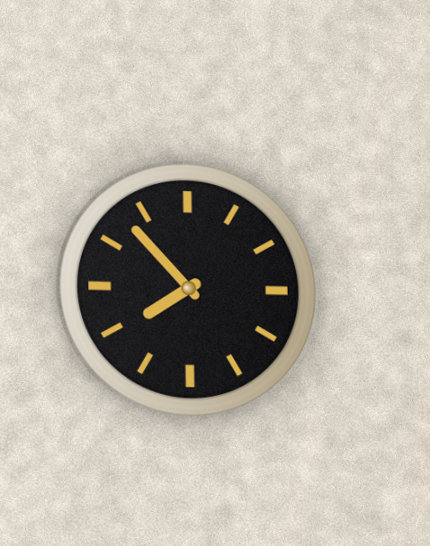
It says 7:53
